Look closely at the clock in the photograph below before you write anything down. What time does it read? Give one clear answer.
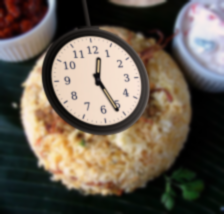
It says 12:26
